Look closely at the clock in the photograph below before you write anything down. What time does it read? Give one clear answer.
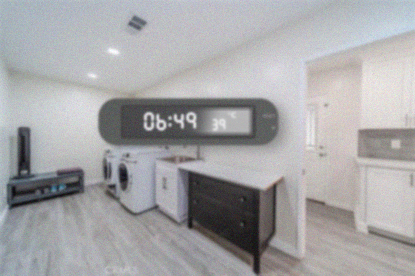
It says 6:49
